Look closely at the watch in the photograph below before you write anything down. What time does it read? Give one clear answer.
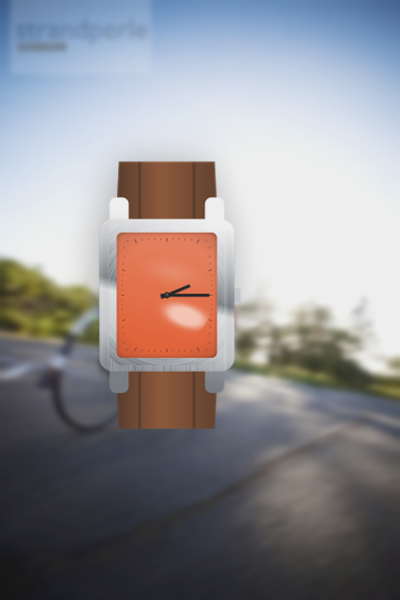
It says 2:15
